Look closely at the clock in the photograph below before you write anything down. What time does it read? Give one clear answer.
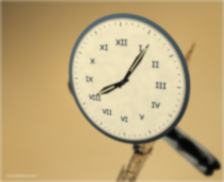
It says 8:06
